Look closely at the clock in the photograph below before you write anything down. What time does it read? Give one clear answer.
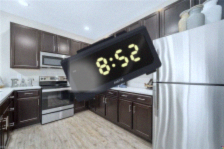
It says 8:52
